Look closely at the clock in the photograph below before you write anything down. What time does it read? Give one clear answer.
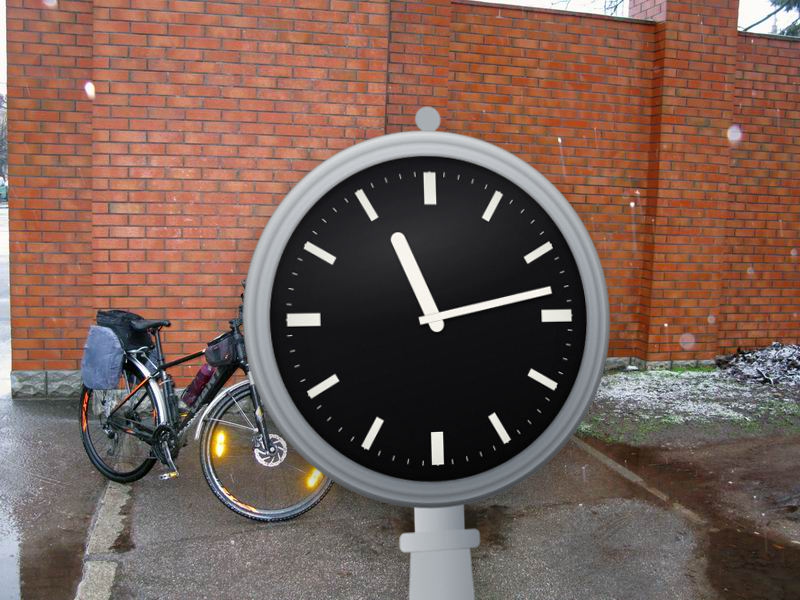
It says 11:13
